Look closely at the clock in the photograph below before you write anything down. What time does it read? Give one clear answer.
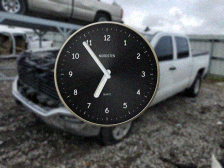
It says 6:54
